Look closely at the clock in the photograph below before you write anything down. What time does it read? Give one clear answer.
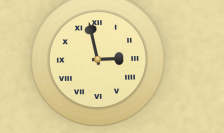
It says 2:58
